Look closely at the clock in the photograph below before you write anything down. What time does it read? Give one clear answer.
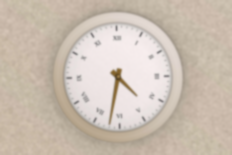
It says 4:32
